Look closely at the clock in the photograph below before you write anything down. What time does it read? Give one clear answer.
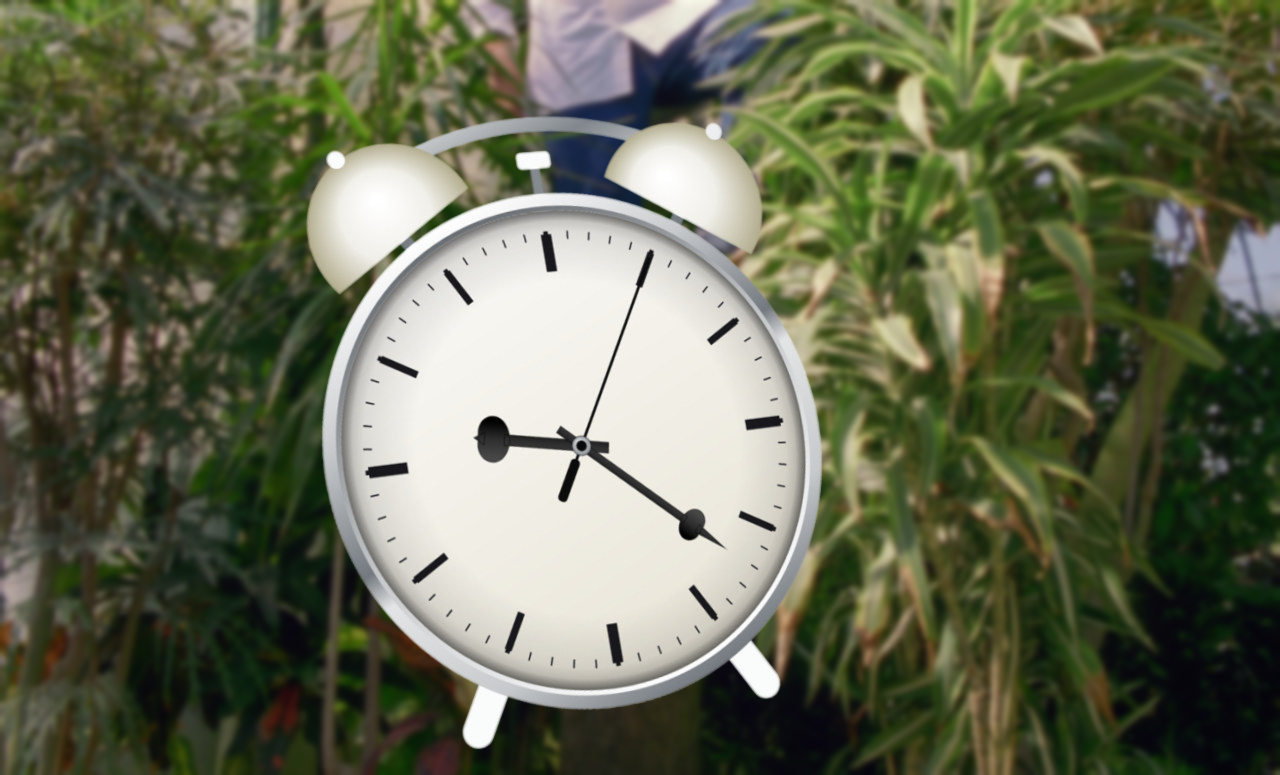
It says 9:22:05
